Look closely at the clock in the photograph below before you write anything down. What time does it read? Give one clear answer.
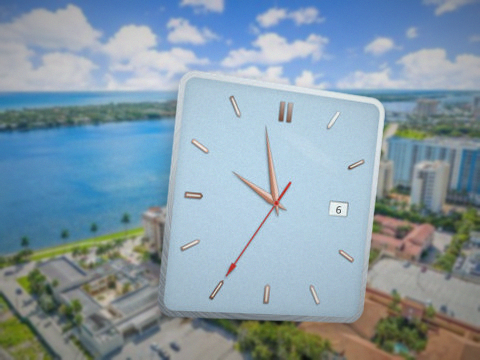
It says 9:57:35
